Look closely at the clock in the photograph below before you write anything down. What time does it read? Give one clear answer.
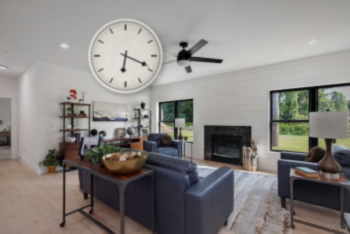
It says 6:19
